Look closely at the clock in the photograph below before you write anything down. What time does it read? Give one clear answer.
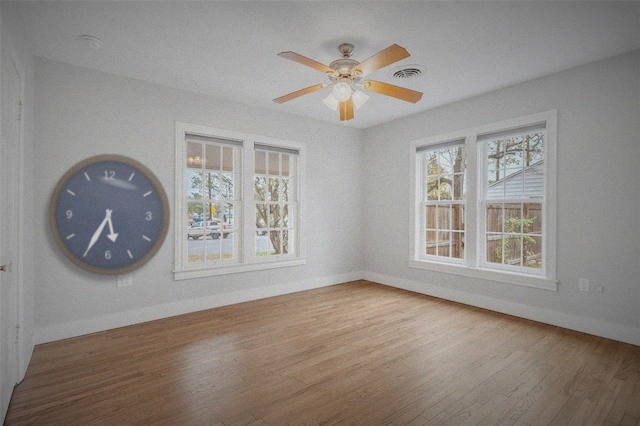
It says 5:35
